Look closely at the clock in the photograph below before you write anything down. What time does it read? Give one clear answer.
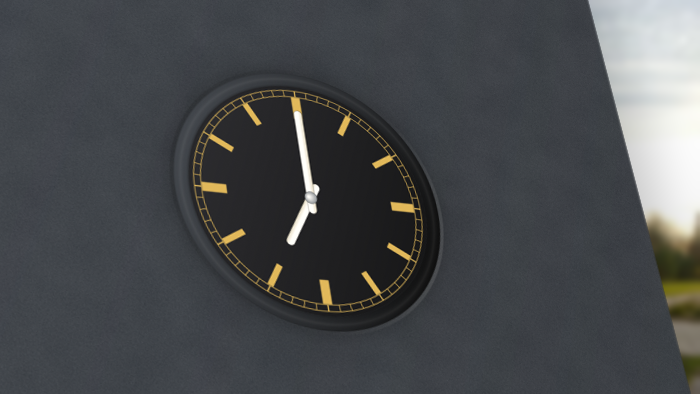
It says 7:00
